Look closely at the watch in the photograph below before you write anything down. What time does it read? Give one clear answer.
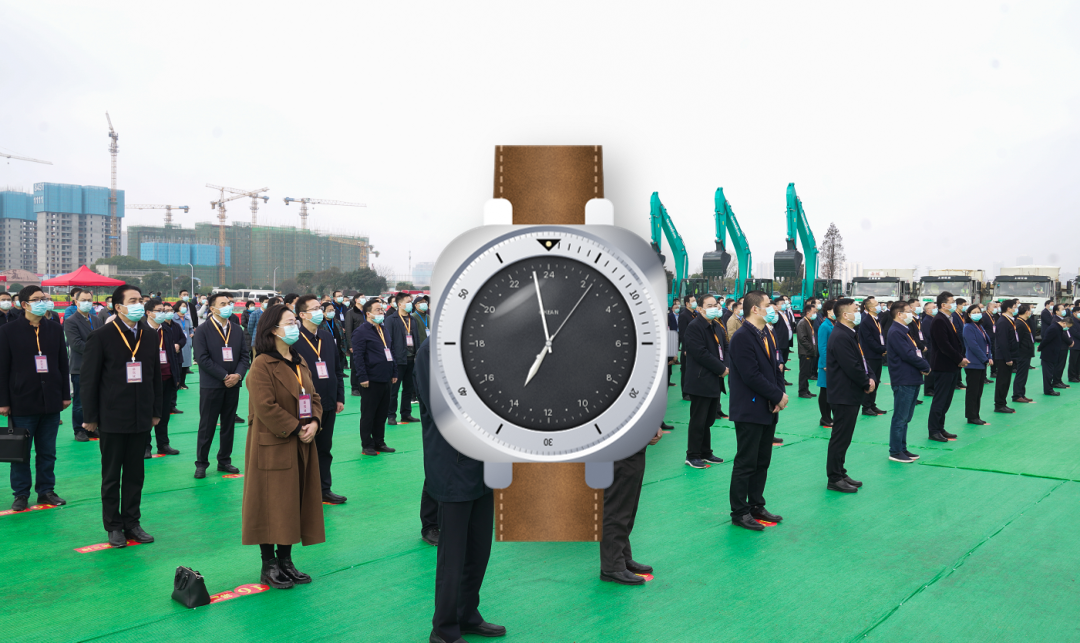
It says 13:58:06
